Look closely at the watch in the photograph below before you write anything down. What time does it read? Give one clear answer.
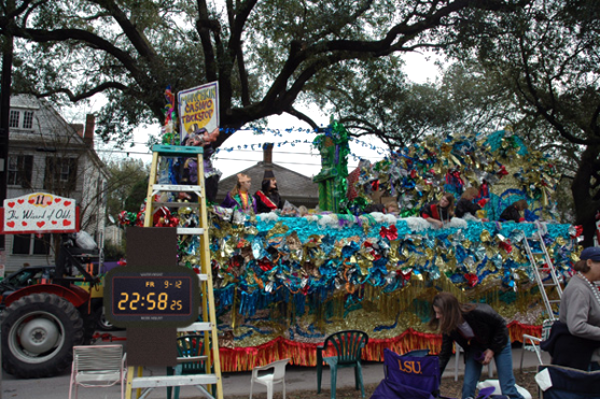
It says 22:58:25
